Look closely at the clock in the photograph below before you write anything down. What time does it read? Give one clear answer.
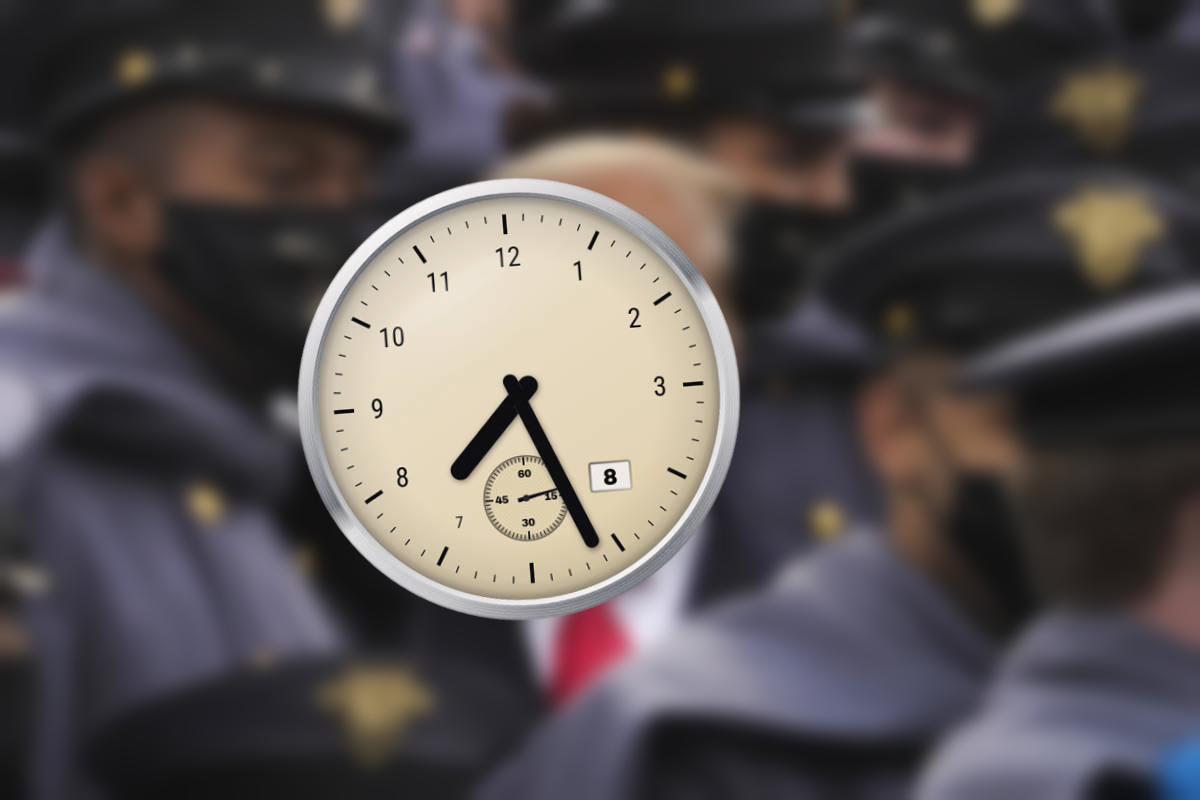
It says 7:26:13
